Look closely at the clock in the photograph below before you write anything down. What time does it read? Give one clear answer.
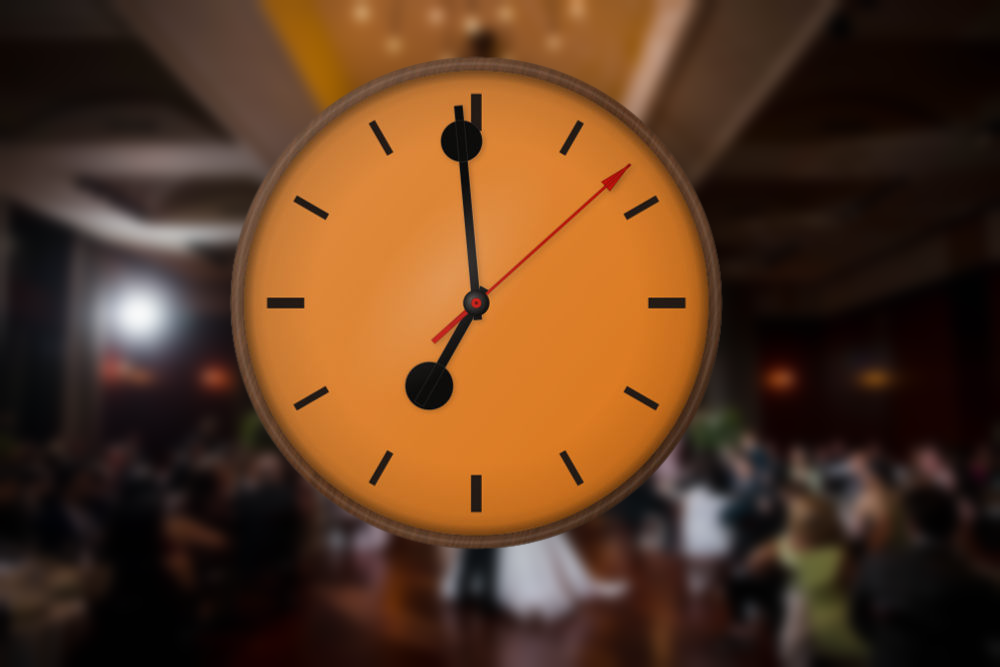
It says 6:59:08
